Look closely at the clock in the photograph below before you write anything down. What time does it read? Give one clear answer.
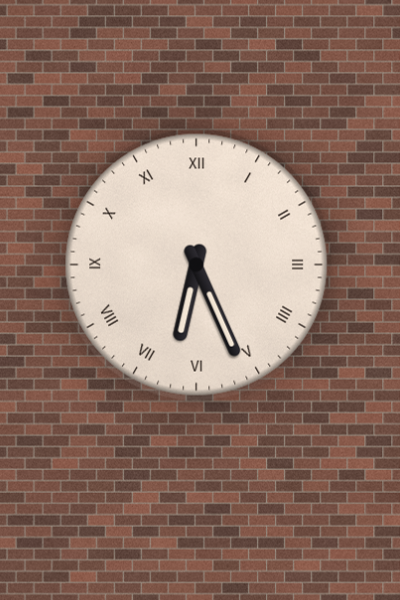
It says 6:26
